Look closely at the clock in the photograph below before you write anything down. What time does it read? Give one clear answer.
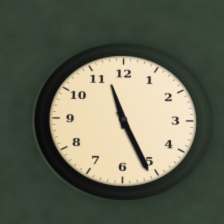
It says 11:26
